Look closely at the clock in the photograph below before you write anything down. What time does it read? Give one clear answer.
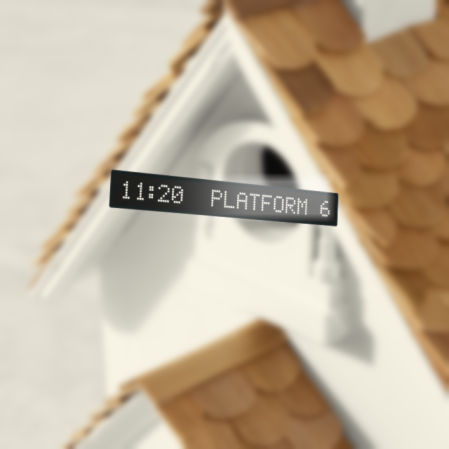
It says 11:20
